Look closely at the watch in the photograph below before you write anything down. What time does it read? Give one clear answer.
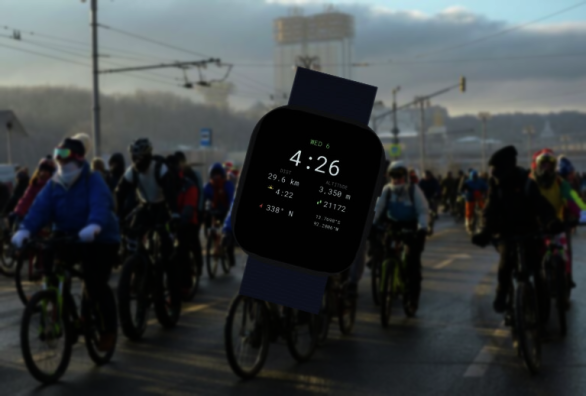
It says 4:26
